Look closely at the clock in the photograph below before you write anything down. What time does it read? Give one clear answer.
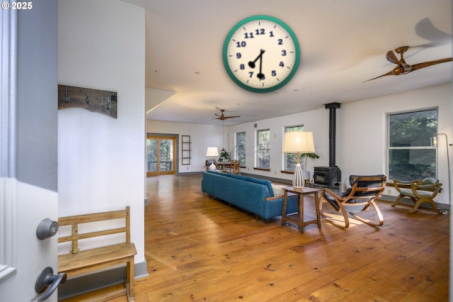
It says 7:31
